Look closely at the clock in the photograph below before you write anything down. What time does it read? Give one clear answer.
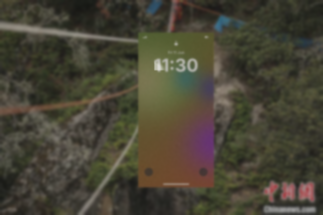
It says 11:30
